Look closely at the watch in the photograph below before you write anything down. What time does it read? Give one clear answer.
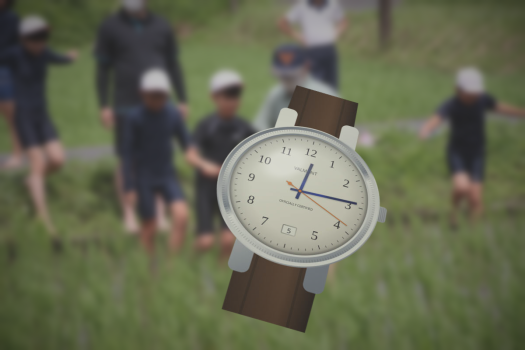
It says 12:14:19
